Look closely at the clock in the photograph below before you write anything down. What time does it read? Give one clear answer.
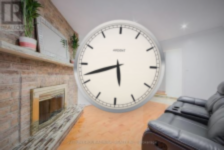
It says 5:42
